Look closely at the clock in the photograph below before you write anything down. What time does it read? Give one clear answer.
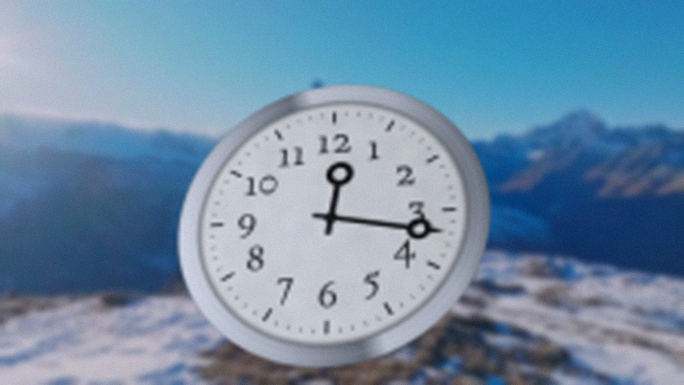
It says 12:17
